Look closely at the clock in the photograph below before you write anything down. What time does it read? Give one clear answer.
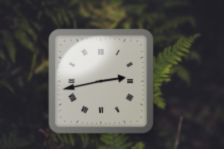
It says 2:43
